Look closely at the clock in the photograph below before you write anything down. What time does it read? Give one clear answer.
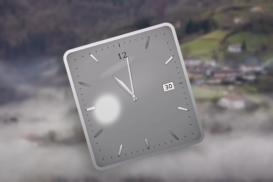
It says 11:01
